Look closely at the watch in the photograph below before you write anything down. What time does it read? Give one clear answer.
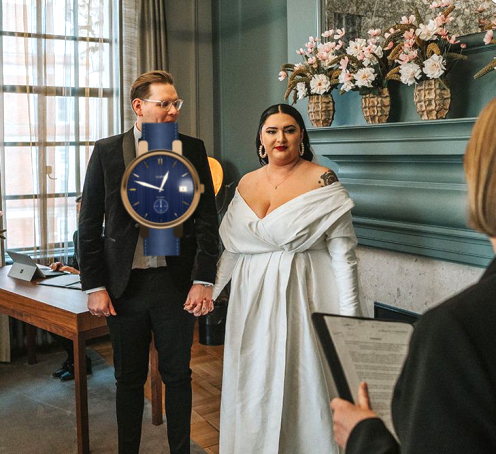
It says 12:48
